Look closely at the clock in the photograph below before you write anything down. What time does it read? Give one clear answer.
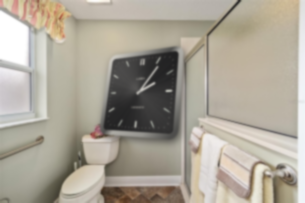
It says 2:06
